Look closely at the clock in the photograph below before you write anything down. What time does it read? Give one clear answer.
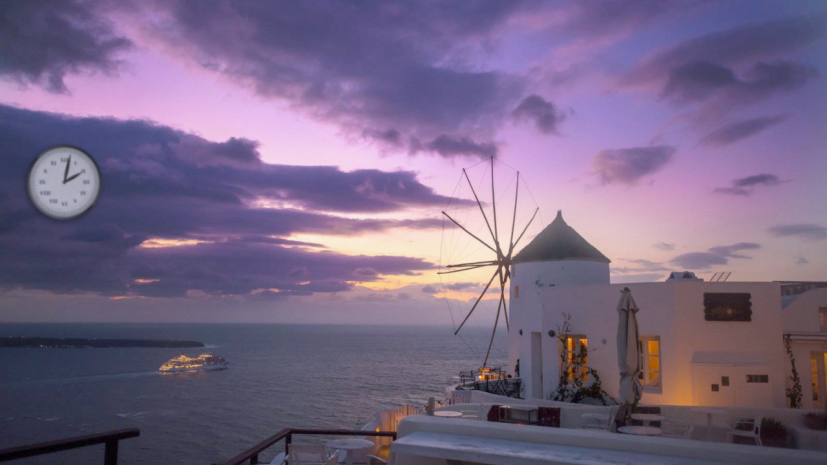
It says 2:02
